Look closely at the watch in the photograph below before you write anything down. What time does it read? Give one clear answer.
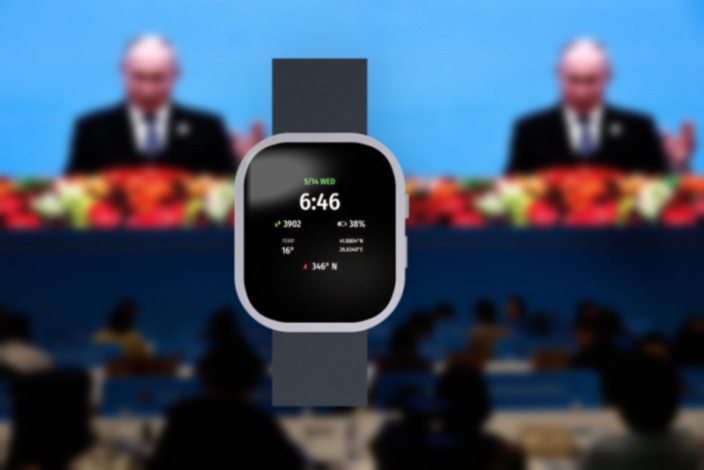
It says 6:46
